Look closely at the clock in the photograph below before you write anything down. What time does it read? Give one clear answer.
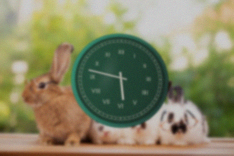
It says 5:47
